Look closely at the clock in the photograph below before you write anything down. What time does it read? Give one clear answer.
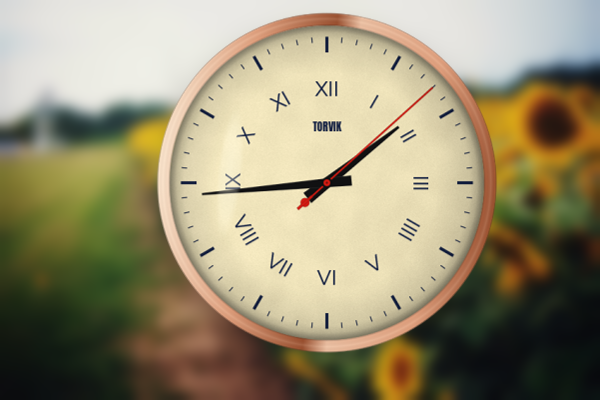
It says 1:44:08
